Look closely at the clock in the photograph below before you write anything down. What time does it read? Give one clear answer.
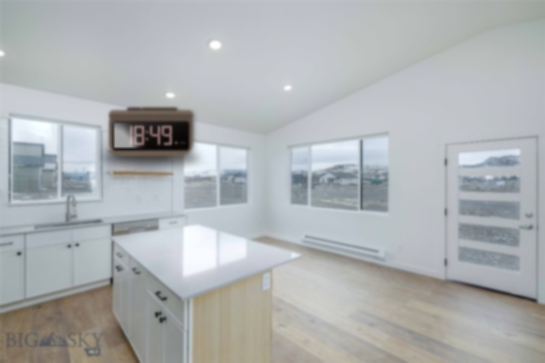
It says 18:49
